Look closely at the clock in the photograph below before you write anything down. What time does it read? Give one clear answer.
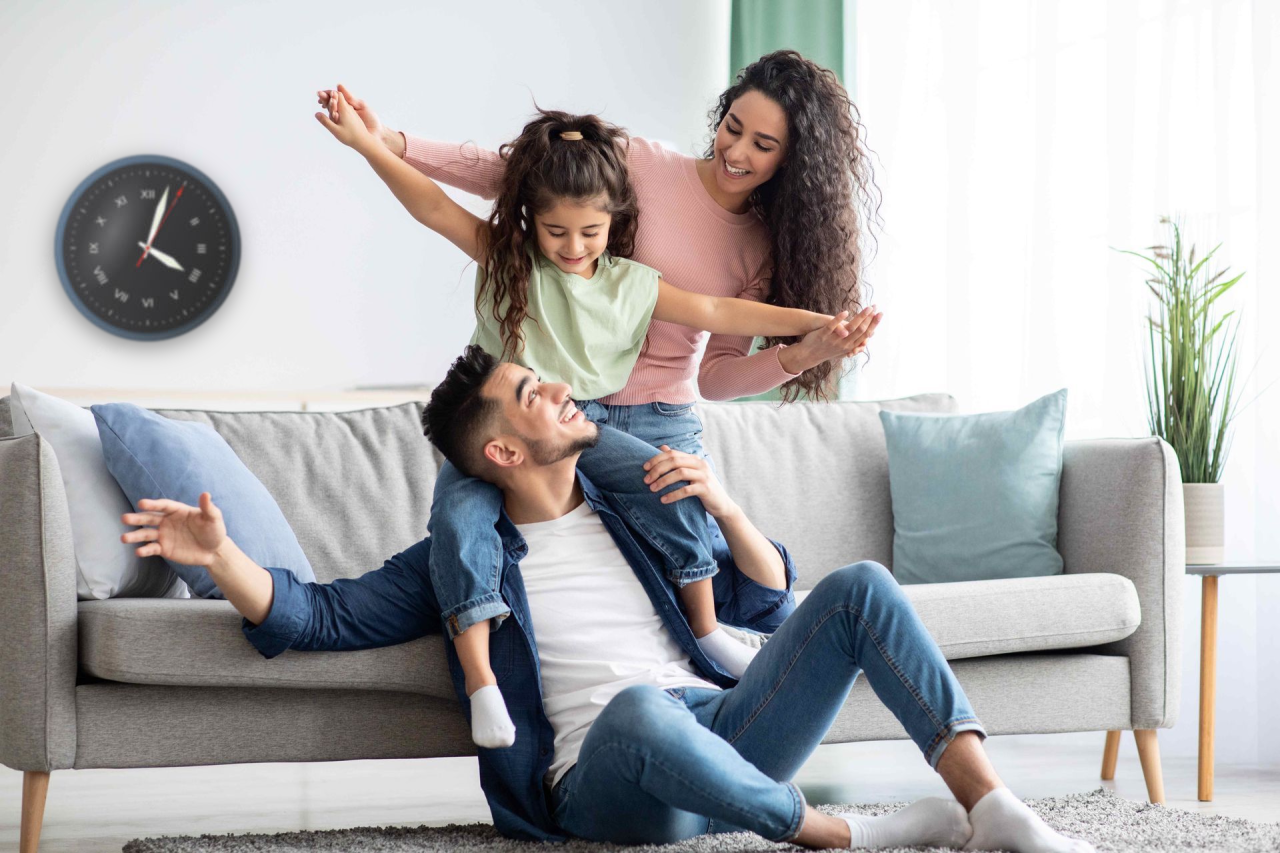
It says 4:03:05
